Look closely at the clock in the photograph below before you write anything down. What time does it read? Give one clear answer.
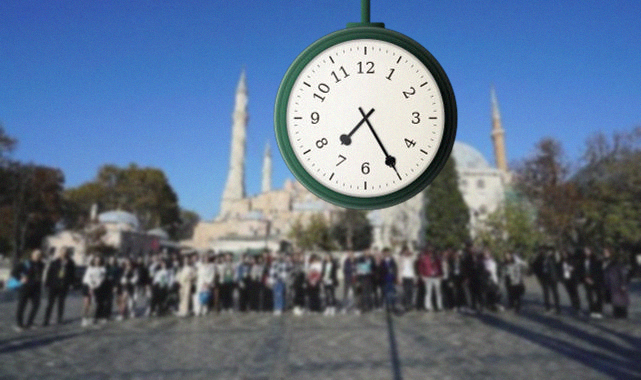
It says 7:25
